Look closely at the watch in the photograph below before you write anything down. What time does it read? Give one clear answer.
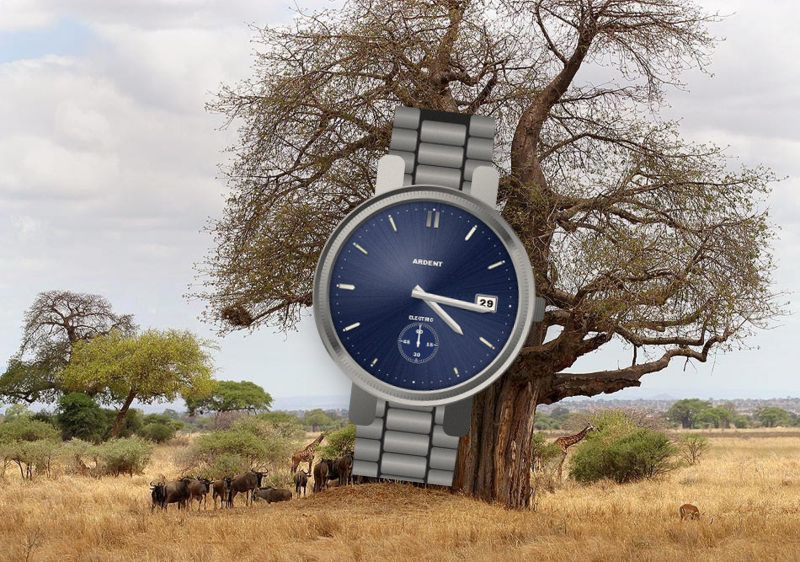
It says 4:16
